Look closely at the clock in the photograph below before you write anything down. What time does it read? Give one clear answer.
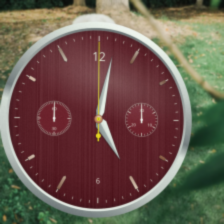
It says 5:02
